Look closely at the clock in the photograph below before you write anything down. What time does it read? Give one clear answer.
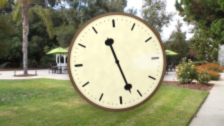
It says 11:27
